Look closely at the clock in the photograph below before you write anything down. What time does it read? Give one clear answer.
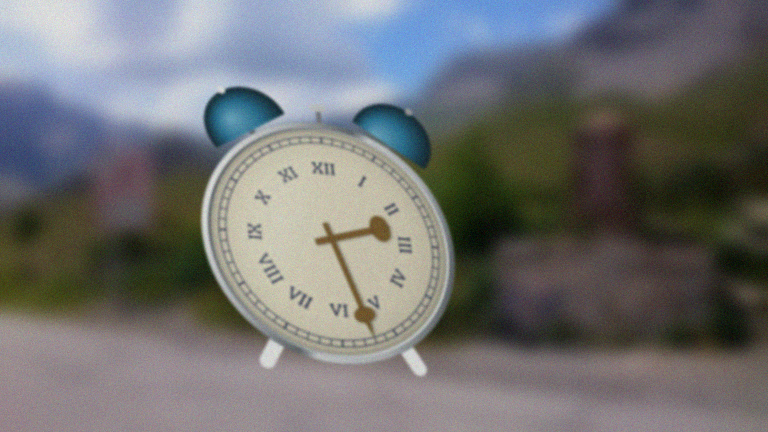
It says 2:27
